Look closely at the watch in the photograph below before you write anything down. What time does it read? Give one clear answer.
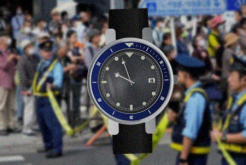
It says 9:57
